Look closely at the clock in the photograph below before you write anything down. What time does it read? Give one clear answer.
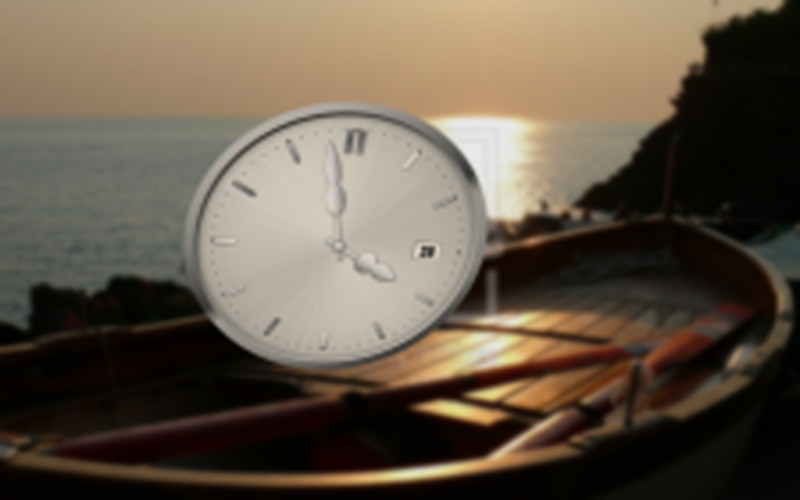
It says 3:58
